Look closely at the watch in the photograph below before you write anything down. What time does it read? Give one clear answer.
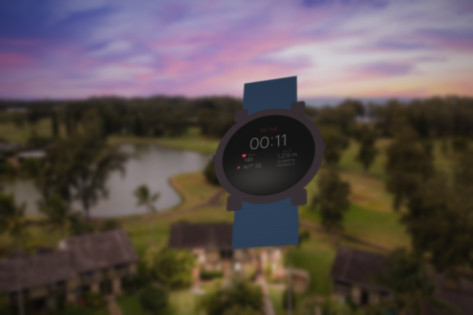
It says 0:11
